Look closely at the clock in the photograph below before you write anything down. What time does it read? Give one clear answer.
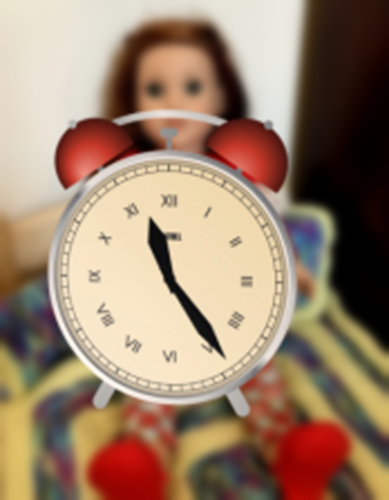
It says 11:24
